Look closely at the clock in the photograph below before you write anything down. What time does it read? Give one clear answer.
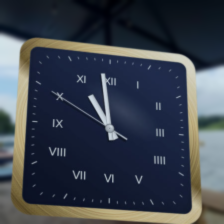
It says 10:58:50
